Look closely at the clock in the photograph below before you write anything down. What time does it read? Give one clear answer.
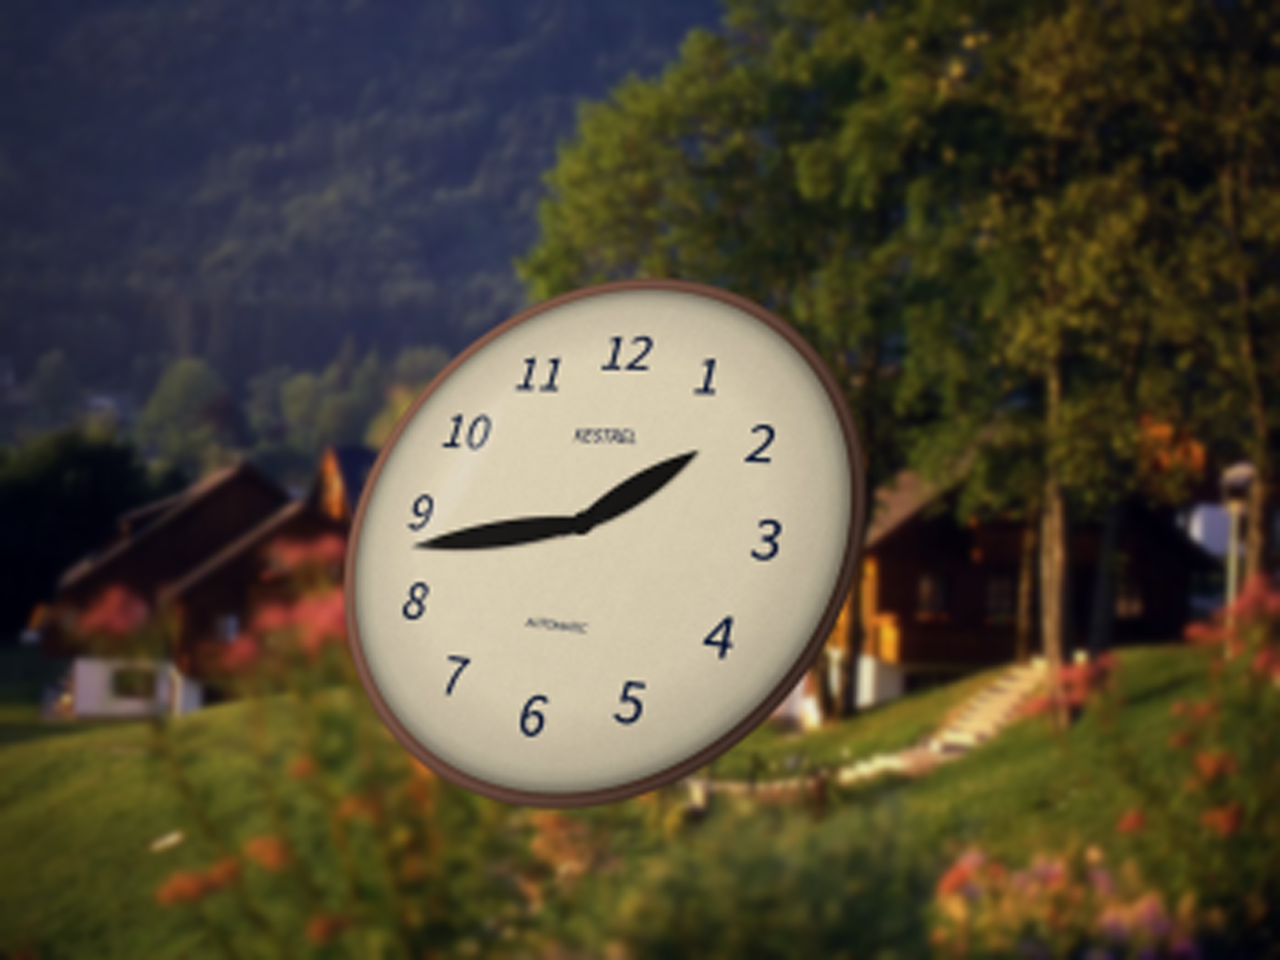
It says 1:43
